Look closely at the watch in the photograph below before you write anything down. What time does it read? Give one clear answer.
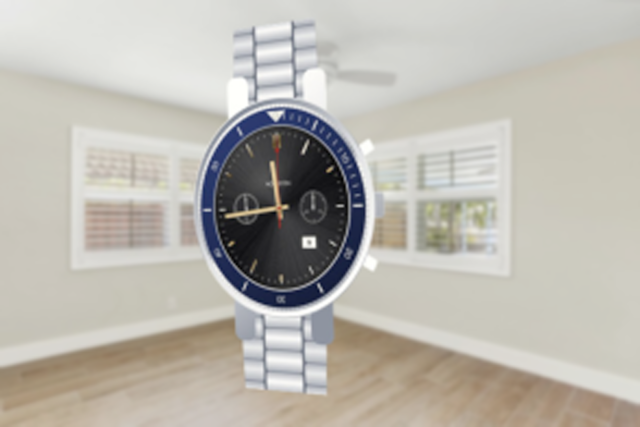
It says 11:44
